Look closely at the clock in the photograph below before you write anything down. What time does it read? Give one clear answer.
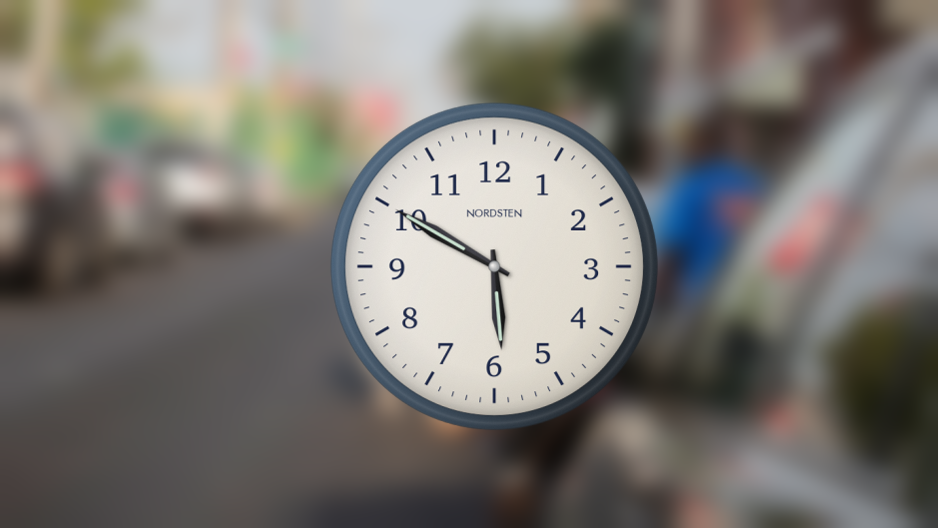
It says 5:50
